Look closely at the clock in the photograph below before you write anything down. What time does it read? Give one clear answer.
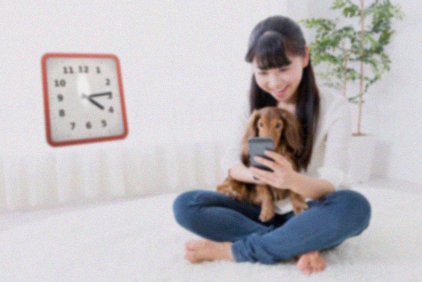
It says 4:14
